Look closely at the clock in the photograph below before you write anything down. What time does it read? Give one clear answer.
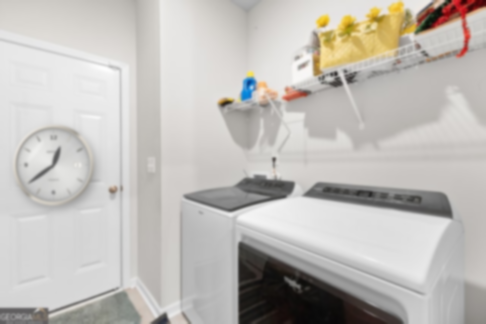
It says 12:39
